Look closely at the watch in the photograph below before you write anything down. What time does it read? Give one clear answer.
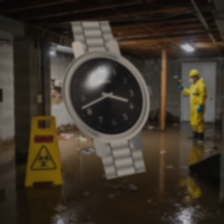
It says 3:42
